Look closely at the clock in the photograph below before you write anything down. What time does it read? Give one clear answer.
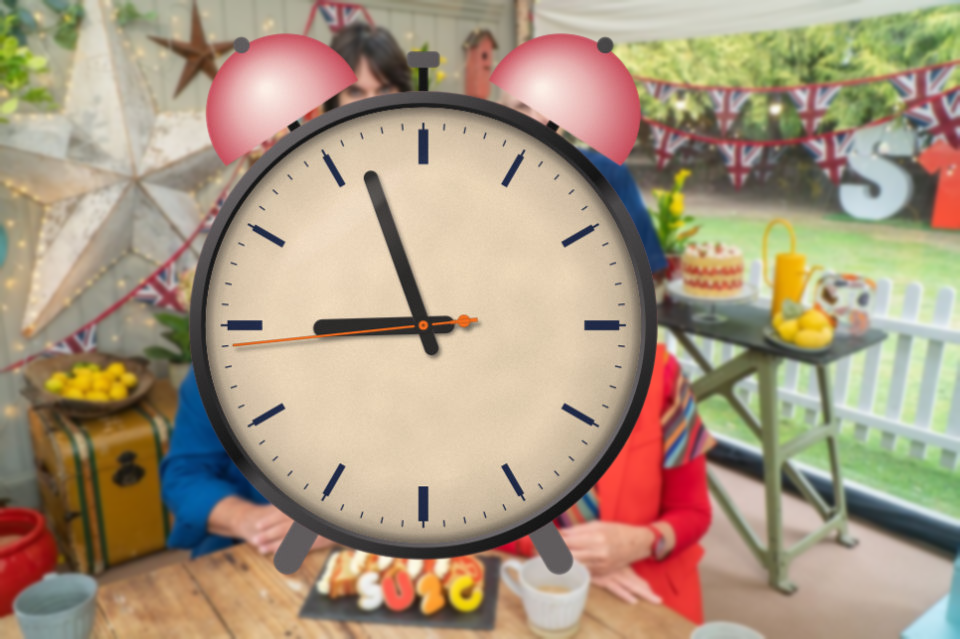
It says 8:56:44
